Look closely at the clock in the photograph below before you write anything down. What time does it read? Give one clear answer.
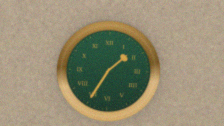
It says 1:35
